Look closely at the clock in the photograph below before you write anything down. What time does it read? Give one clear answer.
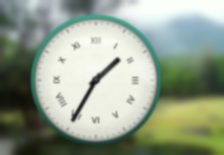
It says 1:35
